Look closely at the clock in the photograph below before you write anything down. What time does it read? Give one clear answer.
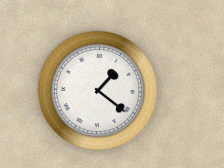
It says 1:21
